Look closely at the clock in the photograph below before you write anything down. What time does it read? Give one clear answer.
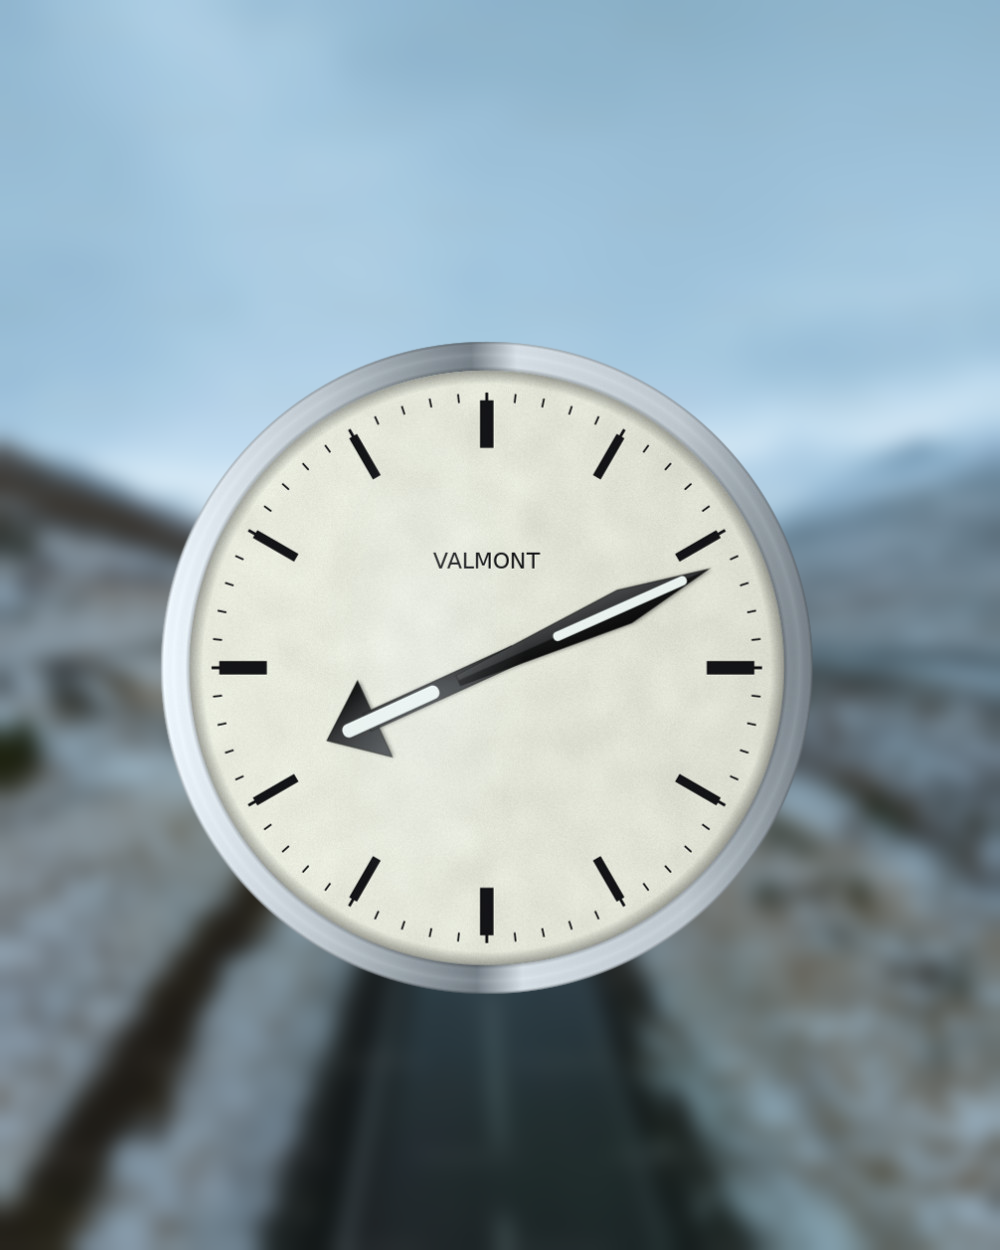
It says 8:11
